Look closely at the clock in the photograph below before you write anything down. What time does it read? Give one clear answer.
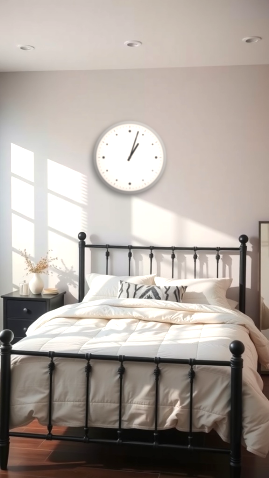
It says 1:03
